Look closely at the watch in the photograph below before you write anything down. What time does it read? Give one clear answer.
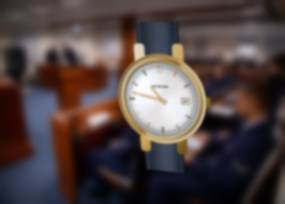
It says 10:47
